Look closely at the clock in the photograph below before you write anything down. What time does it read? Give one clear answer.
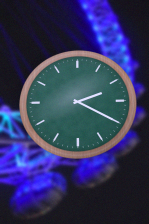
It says 2:20
